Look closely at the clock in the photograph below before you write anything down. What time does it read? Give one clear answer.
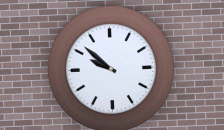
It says 9:52
